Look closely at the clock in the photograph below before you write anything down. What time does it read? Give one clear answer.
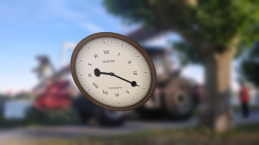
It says 9:20
